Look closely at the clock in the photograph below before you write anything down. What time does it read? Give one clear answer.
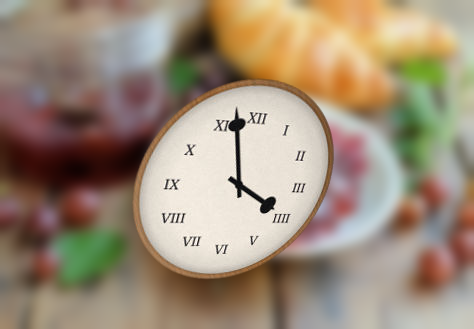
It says 3:57
